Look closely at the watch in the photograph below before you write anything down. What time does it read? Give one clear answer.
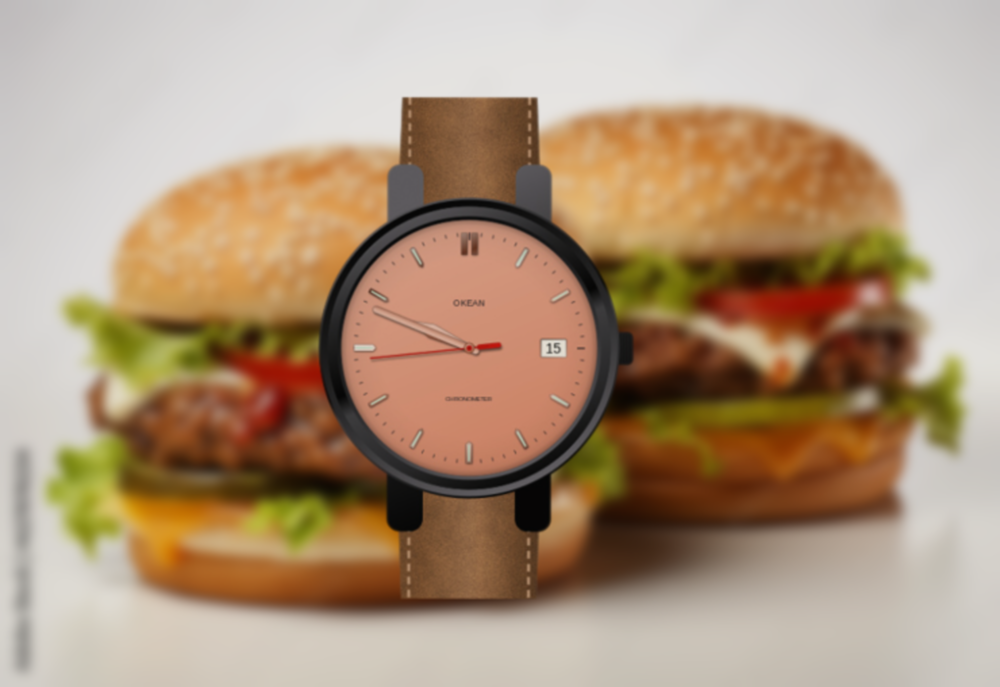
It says 9:48:44
